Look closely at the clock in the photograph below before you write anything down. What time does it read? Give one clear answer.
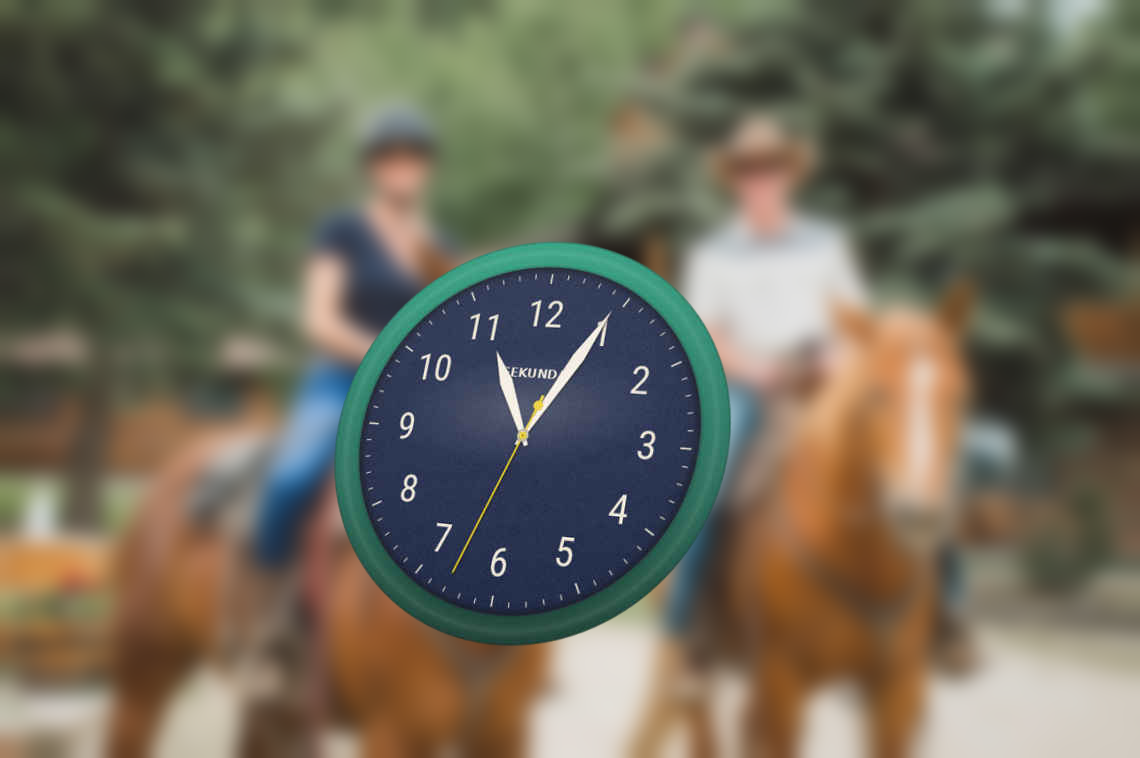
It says 11:04:33
